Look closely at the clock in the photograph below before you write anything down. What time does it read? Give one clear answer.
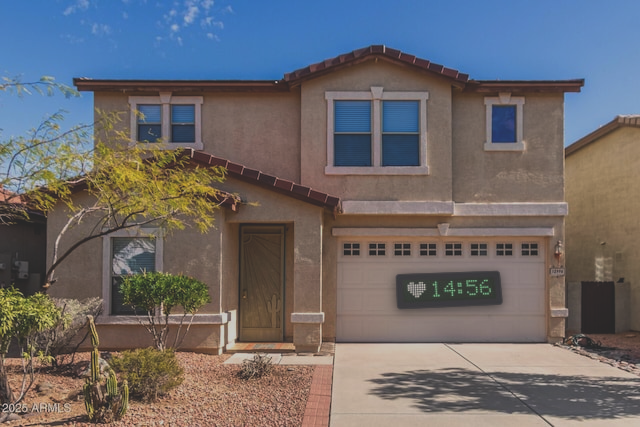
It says 14:56
